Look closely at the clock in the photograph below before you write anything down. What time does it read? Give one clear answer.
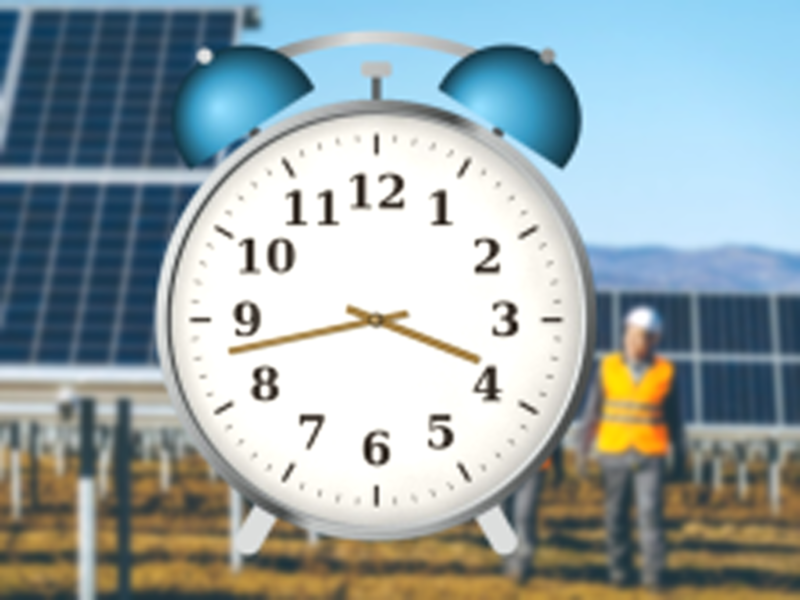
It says 3:43
